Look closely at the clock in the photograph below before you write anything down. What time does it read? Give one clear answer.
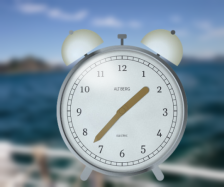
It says 1:37
